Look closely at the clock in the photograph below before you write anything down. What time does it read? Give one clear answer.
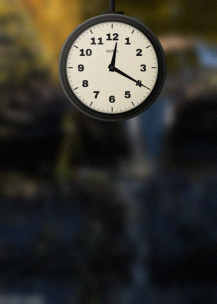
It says 12:20
